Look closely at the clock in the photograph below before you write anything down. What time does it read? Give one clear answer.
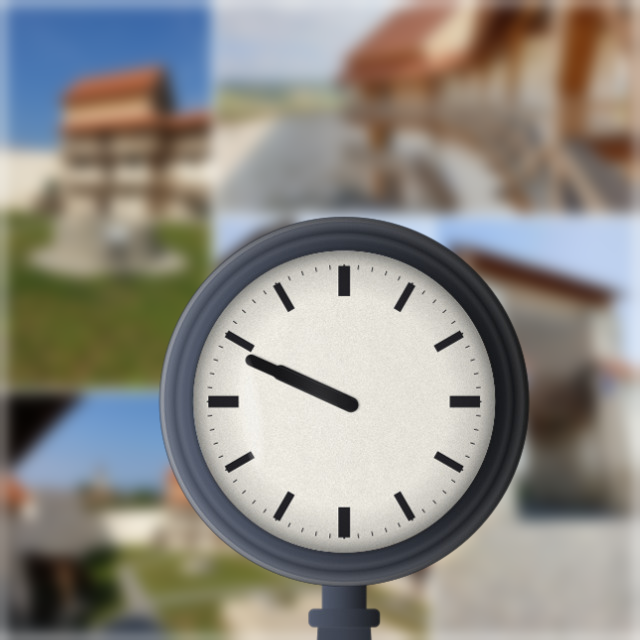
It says 9:49
